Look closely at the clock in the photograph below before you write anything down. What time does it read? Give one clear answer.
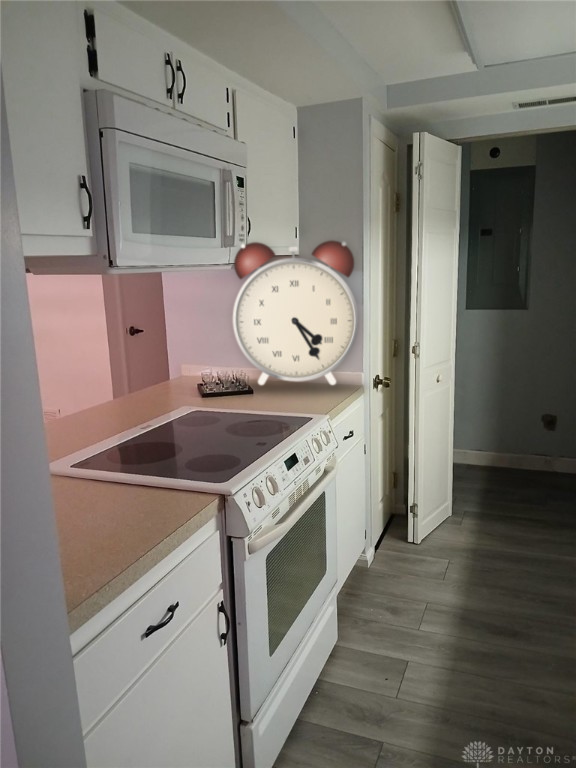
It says 4:25
